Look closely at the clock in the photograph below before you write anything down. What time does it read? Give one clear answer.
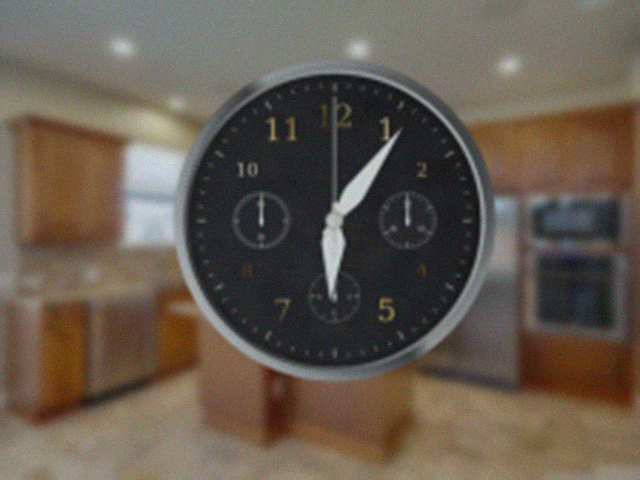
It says 6:06
